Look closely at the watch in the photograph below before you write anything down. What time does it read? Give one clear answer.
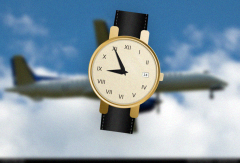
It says 8:55
